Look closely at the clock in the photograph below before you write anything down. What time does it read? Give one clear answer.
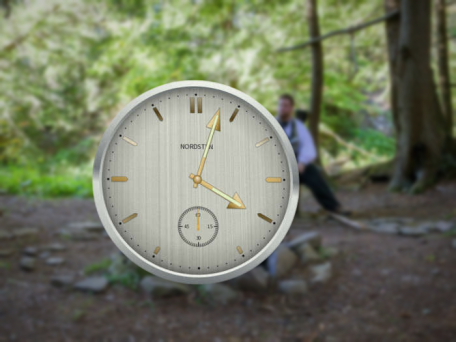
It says 4:03
